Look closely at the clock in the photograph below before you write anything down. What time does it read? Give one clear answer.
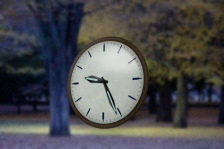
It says 9:26
